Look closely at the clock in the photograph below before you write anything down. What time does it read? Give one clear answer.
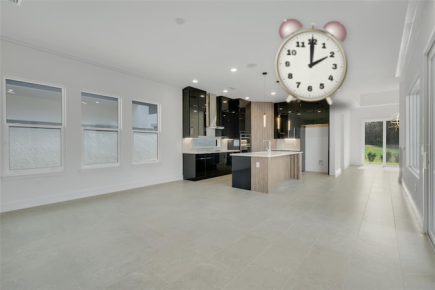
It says 2:00
